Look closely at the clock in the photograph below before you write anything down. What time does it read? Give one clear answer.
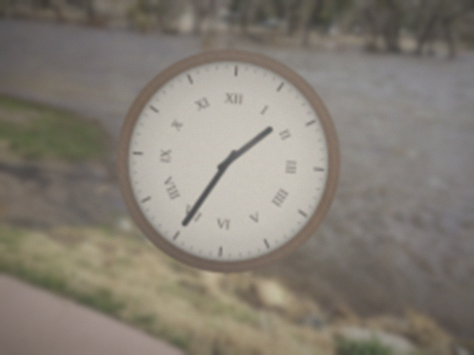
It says 1:35
